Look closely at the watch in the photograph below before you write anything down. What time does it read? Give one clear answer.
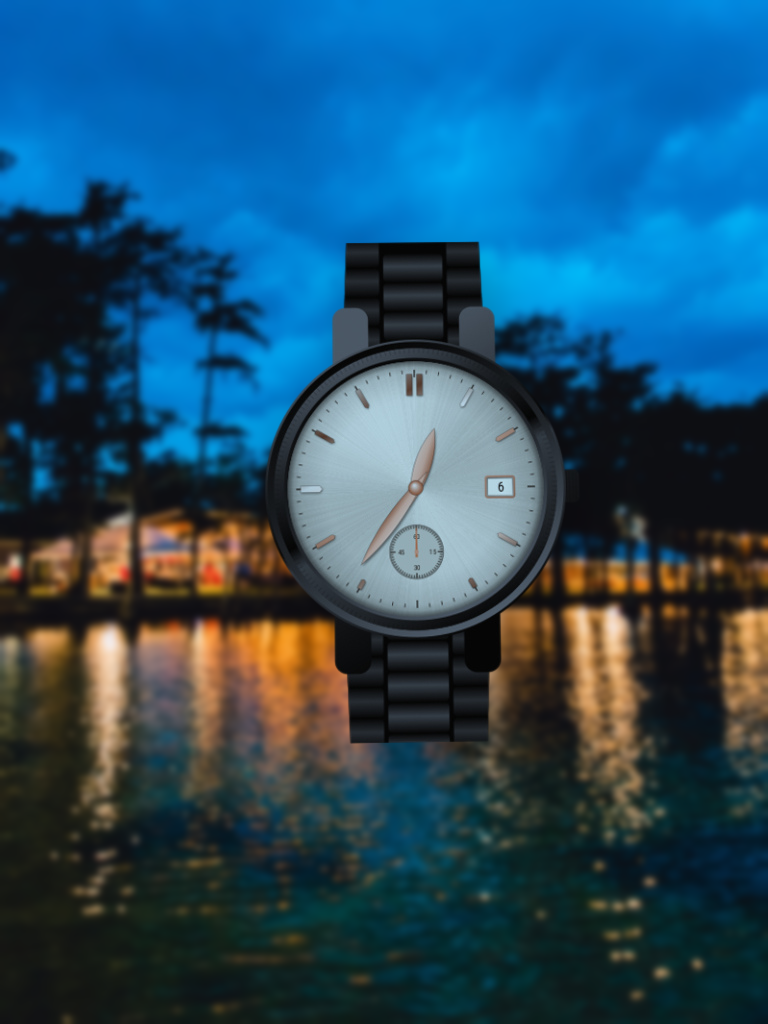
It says 12:36
